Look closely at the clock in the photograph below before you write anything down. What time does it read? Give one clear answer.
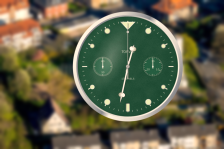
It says 12:32
